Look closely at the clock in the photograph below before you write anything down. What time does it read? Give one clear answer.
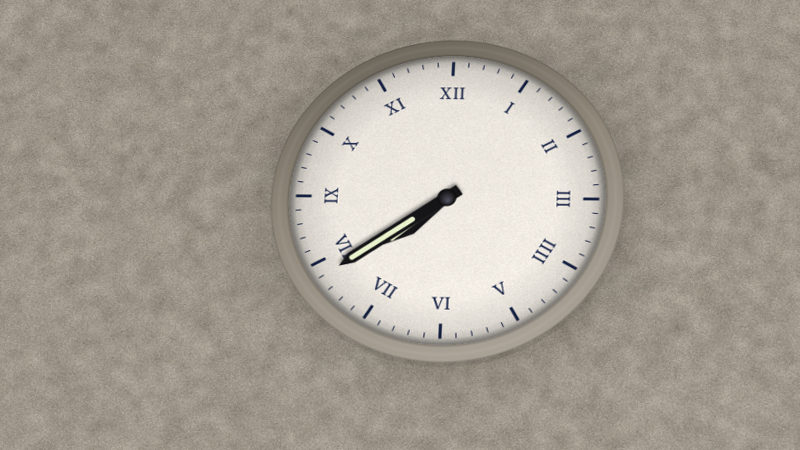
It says 7:39
